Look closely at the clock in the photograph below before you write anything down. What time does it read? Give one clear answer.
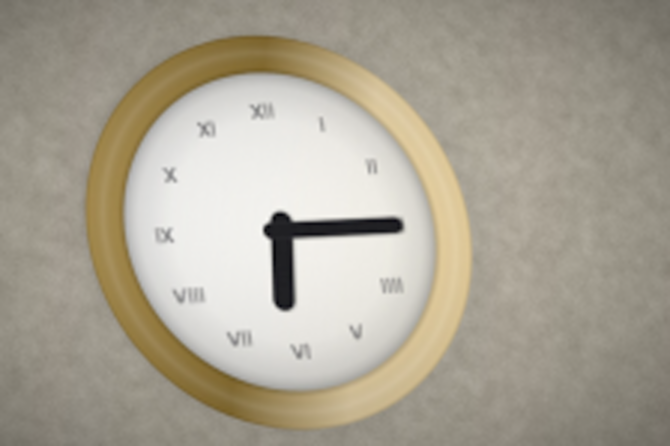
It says 6:15
